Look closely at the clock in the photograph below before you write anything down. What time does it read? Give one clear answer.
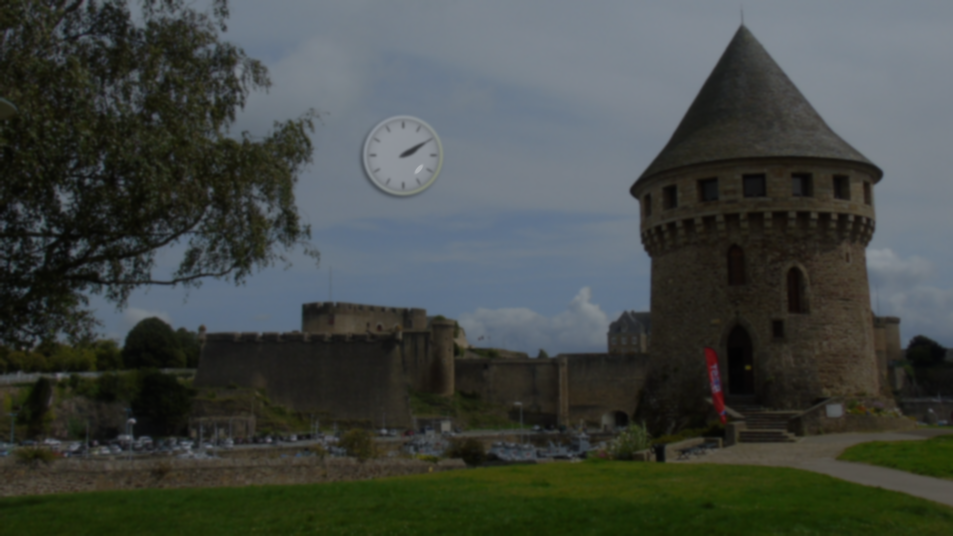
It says 2:10
